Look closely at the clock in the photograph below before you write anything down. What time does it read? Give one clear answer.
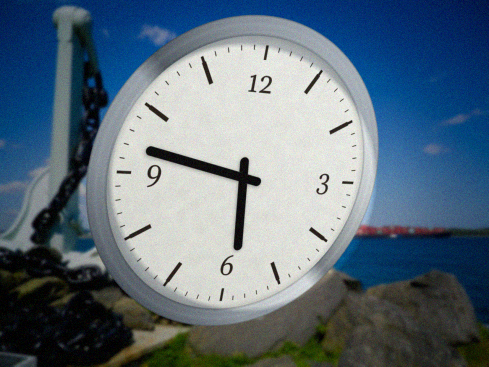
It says 5:47
